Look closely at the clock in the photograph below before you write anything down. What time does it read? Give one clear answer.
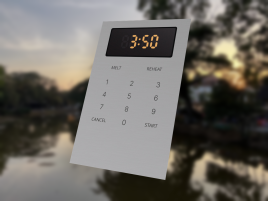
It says 3:50
